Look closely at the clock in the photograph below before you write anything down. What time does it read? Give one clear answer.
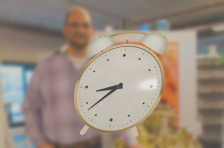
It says 8:38
